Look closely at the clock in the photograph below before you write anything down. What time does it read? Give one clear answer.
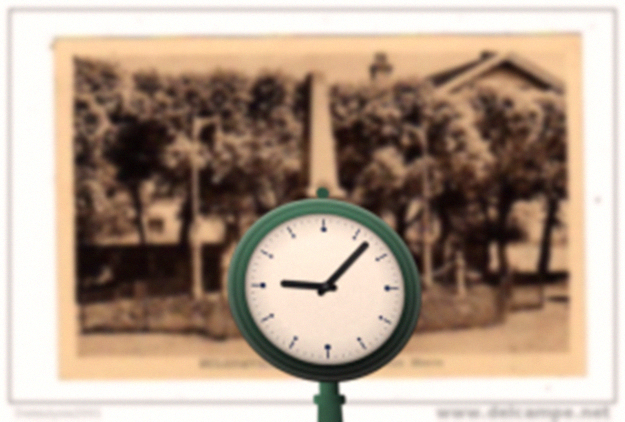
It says 9:07
